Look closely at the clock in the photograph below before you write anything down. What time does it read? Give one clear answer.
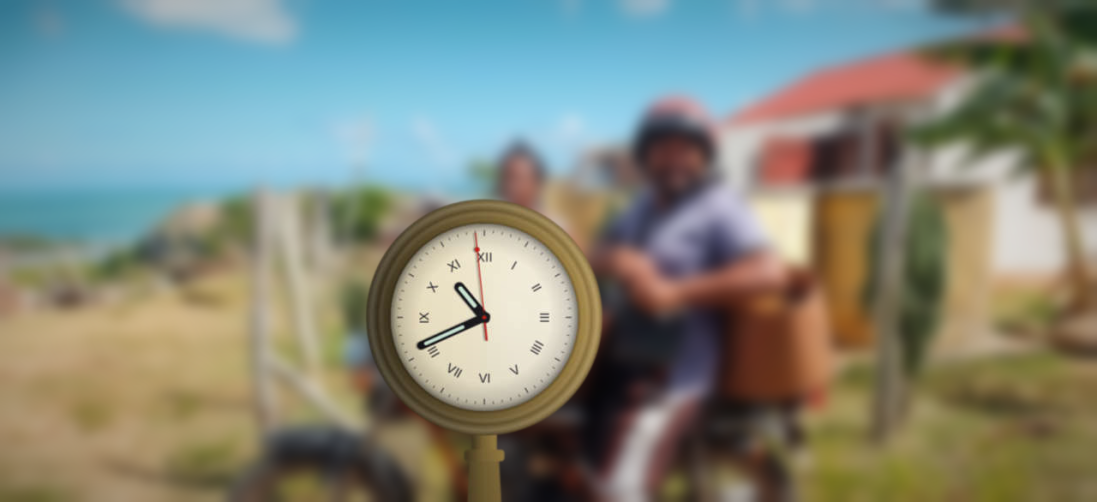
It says 10:40:59
